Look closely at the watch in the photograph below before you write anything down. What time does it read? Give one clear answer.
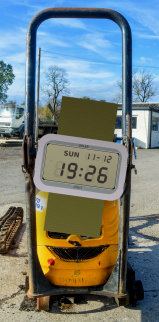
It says 19:26
